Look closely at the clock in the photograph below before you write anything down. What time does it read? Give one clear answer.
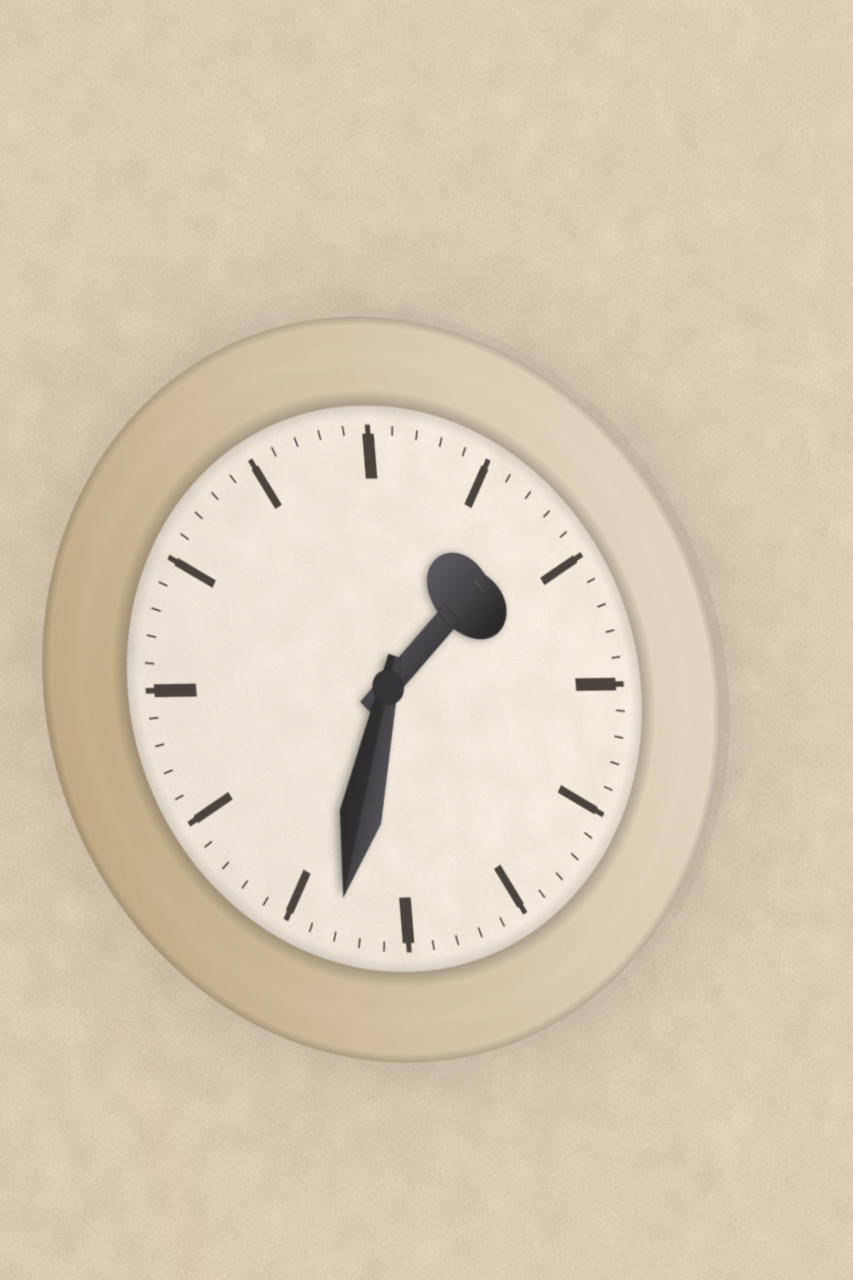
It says 1:33
